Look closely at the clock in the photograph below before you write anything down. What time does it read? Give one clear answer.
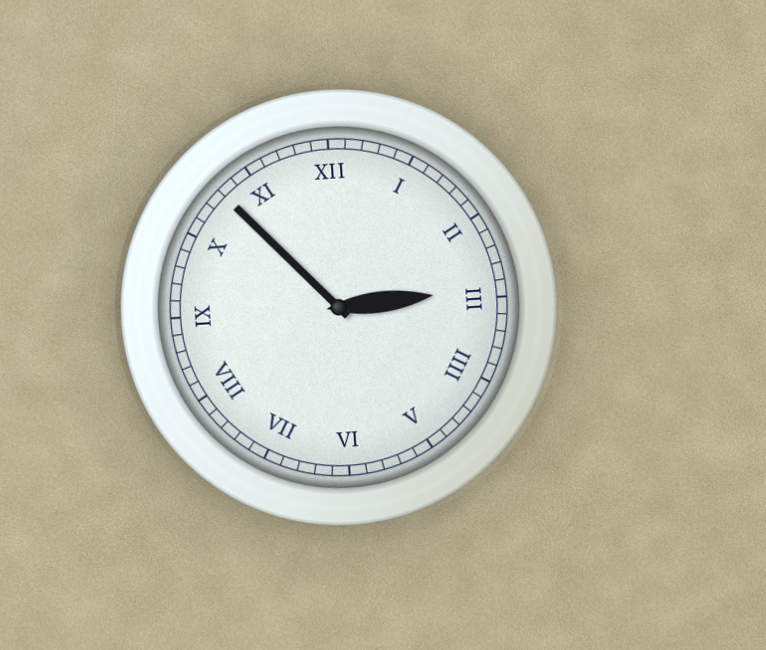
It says 2:53
